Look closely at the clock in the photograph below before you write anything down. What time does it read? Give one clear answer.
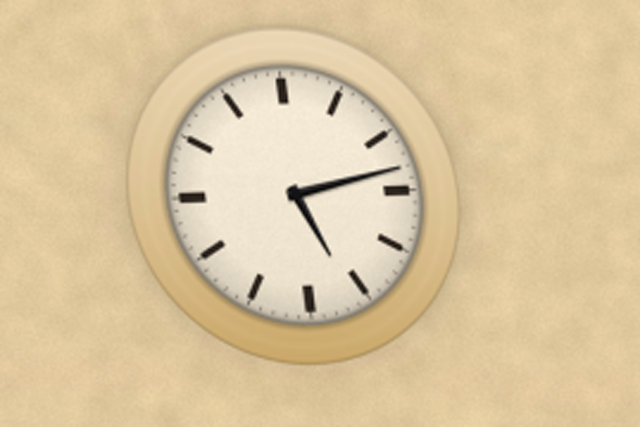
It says 5:13
